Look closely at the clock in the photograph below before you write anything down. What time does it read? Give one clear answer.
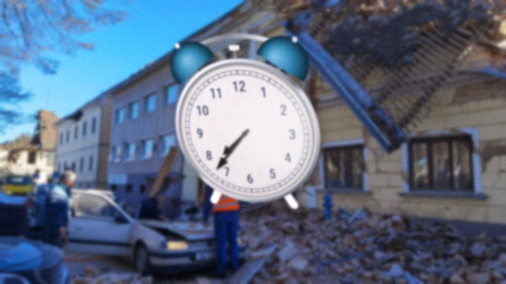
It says 7:37
